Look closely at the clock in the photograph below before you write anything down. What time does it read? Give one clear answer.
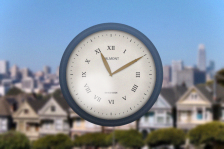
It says 11:10
